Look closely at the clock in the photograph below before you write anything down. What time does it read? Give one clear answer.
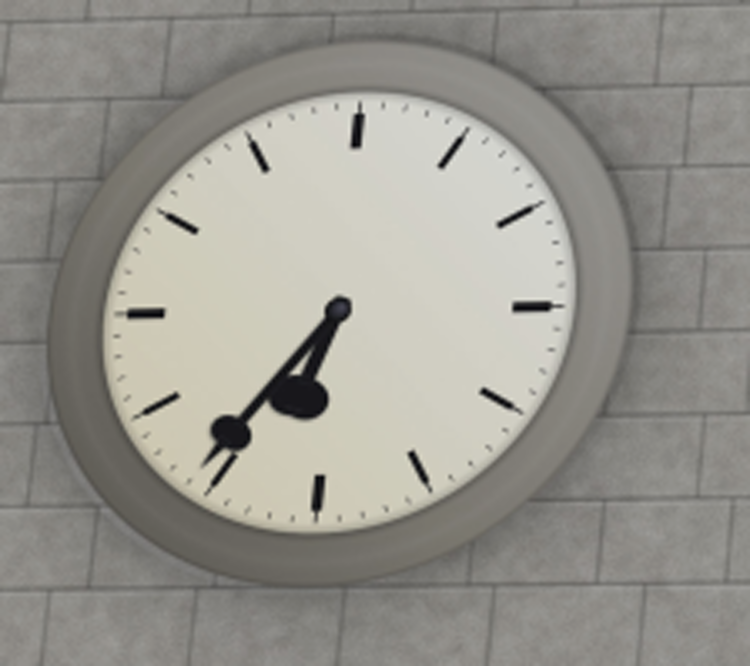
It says 6:36
